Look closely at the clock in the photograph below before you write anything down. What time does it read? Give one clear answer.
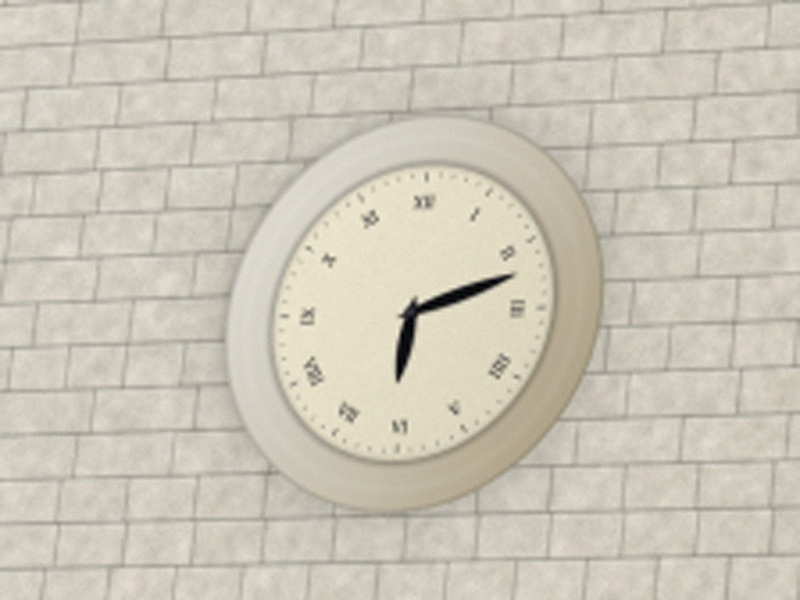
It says 6:12
